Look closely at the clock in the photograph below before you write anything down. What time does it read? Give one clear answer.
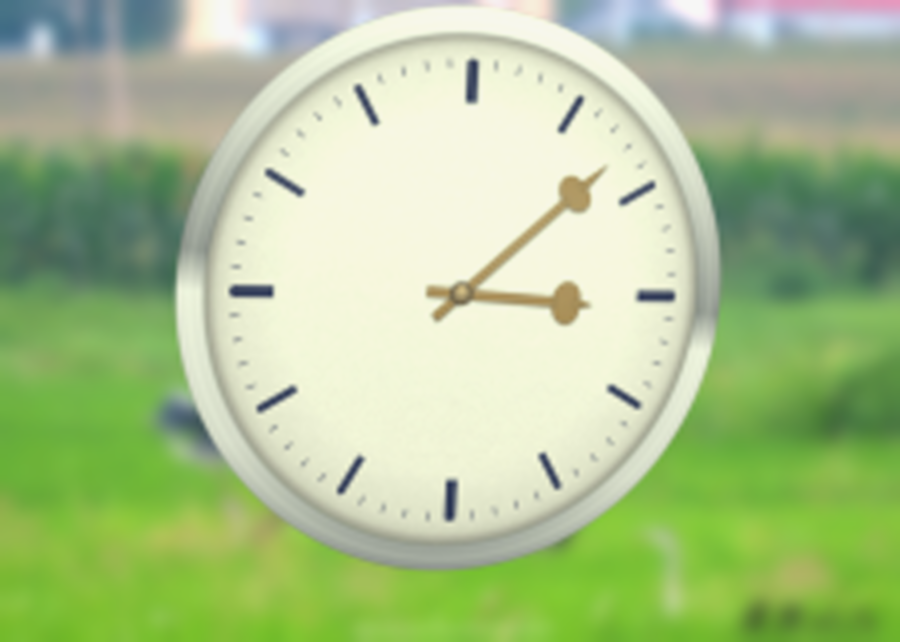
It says 3:08
